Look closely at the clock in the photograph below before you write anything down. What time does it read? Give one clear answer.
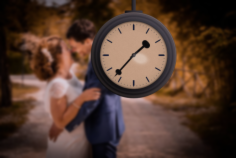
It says 1:37
